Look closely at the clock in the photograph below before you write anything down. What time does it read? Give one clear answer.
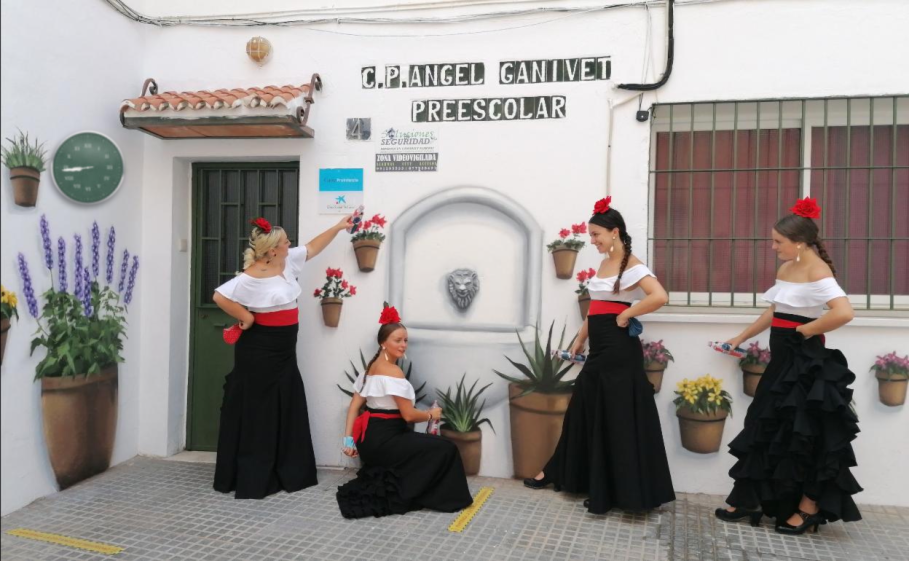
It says 8:44
